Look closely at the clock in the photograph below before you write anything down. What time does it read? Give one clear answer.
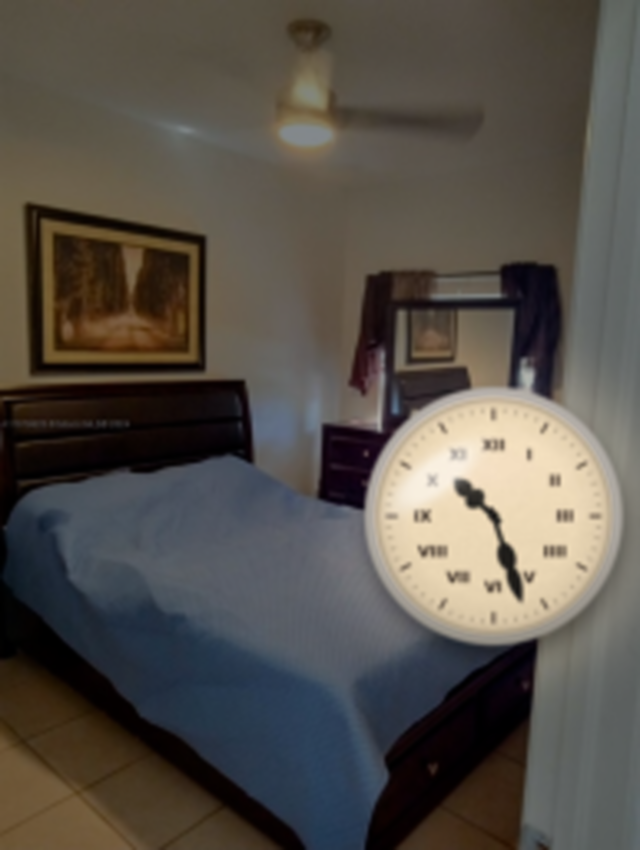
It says 10:27
